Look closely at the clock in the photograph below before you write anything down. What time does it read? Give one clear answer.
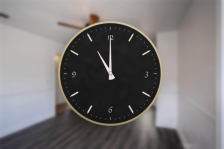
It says 11:00
